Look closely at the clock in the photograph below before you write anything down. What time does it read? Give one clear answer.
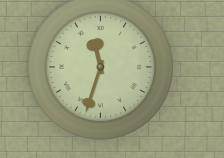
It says 11:33
